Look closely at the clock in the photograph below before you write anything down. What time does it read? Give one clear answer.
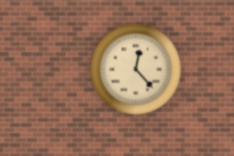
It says 12:23
